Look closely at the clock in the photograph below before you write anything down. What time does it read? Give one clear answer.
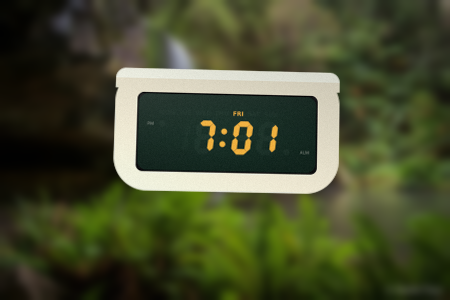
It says 7:01
